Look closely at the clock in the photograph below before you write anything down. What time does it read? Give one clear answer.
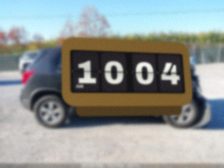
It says 10:04
